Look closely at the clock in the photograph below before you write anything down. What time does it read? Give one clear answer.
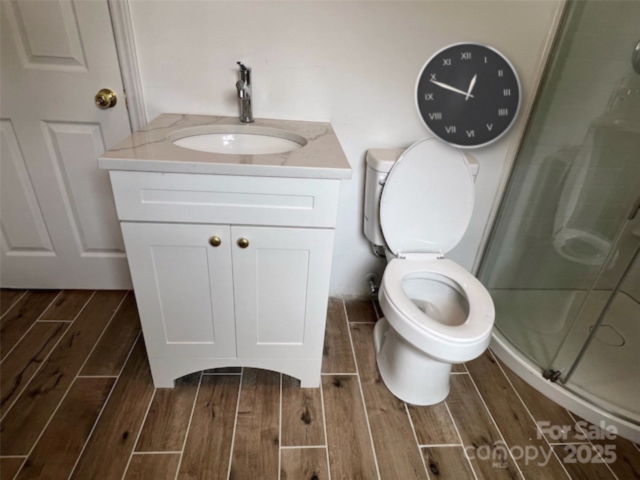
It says 12:49
